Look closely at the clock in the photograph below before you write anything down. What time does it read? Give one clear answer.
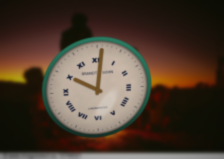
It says 10:01
